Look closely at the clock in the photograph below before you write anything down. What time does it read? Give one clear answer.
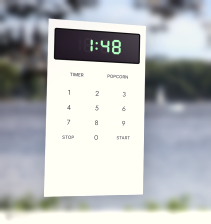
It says 1:48
